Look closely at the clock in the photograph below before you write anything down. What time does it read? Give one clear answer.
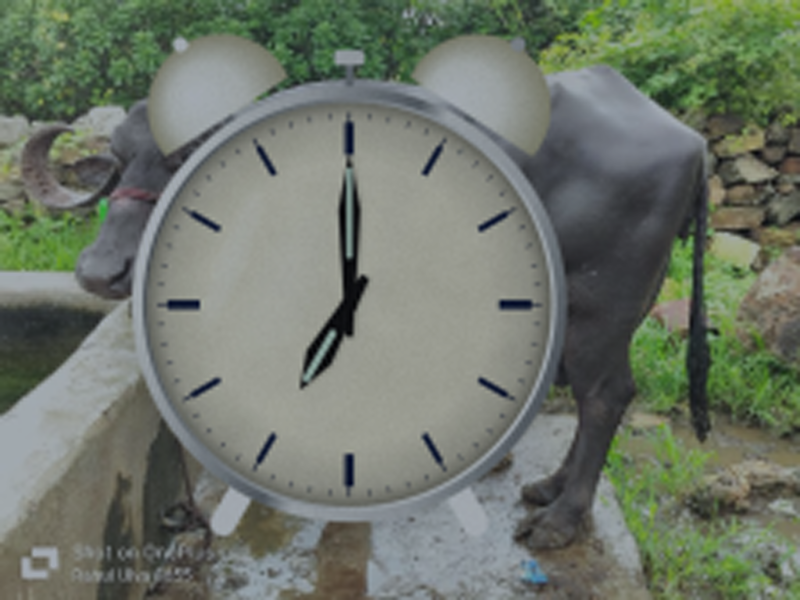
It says 7:00
